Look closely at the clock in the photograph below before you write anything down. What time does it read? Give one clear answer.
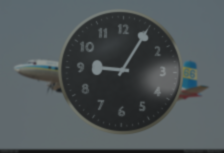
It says 9:05
